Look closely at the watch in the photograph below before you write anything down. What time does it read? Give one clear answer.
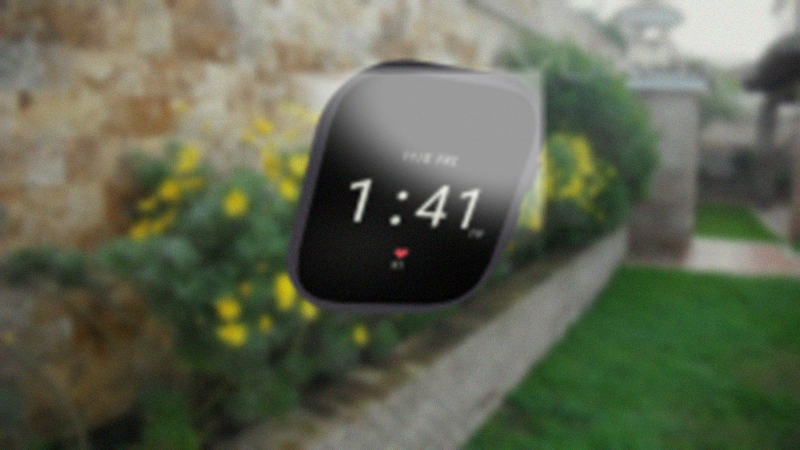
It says 1:41
